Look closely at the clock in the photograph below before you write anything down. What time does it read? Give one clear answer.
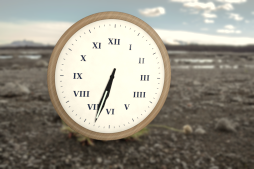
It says 6:33
